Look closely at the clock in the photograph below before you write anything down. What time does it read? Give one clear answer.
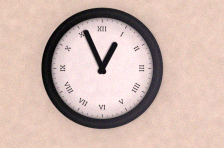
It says 12:56
